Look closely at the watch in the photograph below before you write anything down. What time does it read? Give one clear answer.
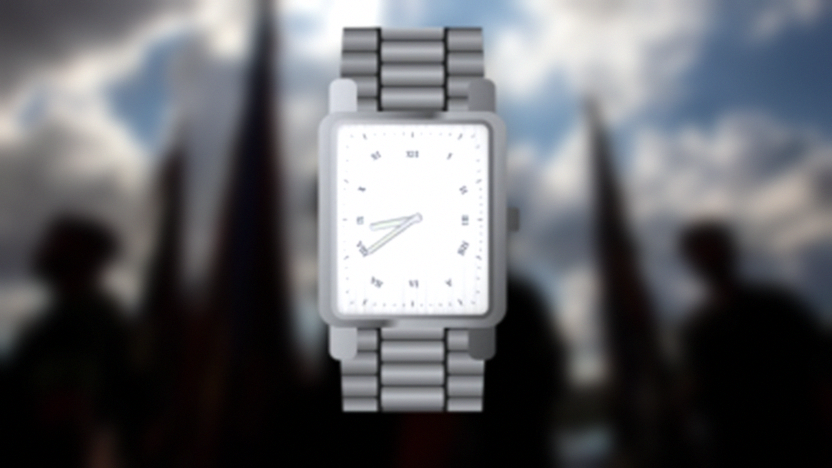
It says 8:39
